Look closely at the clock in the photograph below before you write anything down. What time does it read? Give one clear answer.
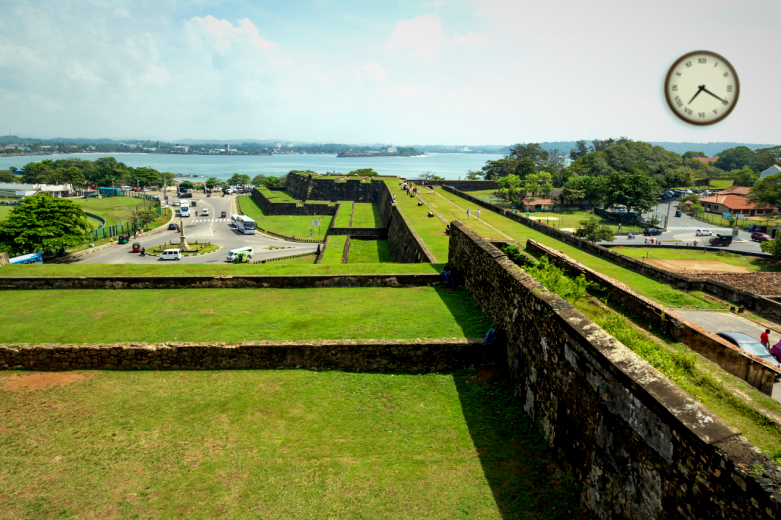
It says 7:20
